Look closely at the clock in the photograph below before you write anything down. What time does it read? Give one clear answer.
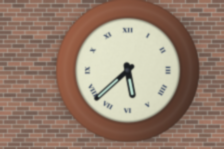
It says 5:38
